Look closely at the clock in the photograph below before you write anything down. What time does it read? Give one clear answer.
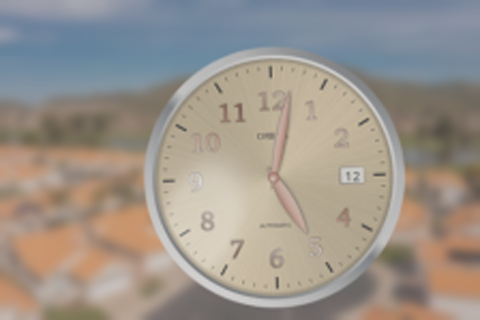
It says 5:02
